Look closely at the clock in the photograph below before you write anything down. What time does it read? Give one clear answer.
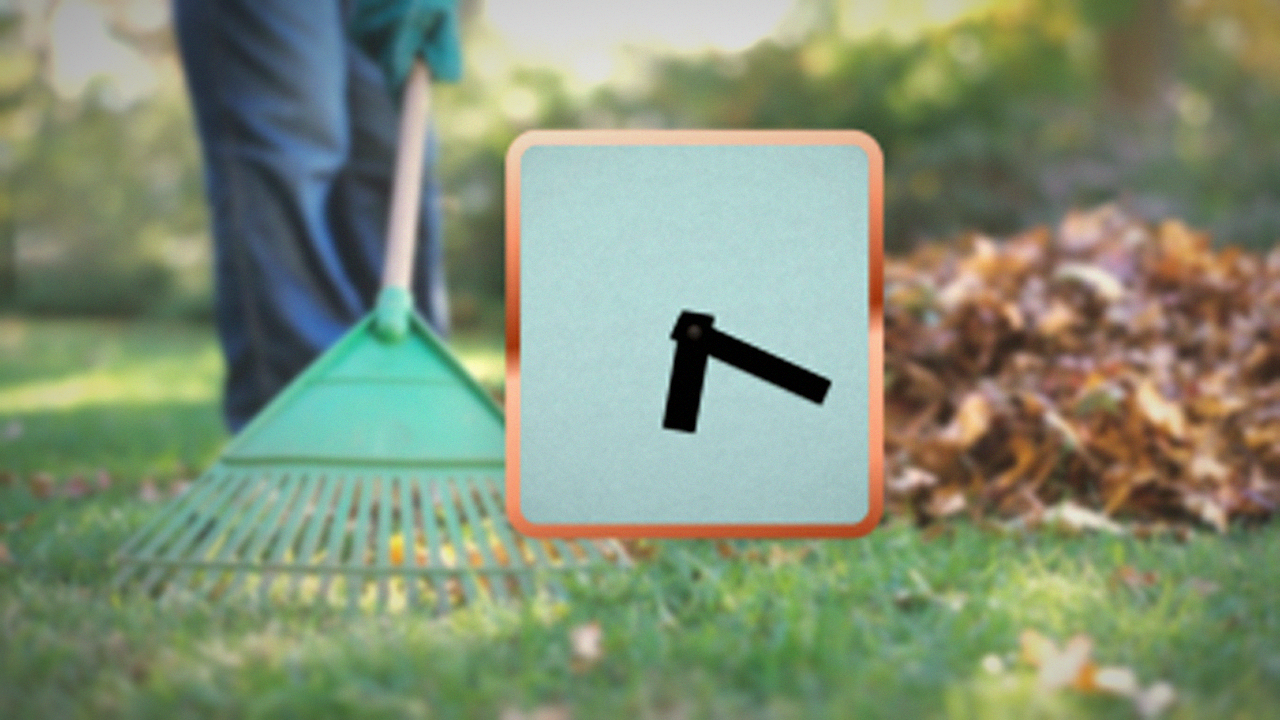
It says 6:19
